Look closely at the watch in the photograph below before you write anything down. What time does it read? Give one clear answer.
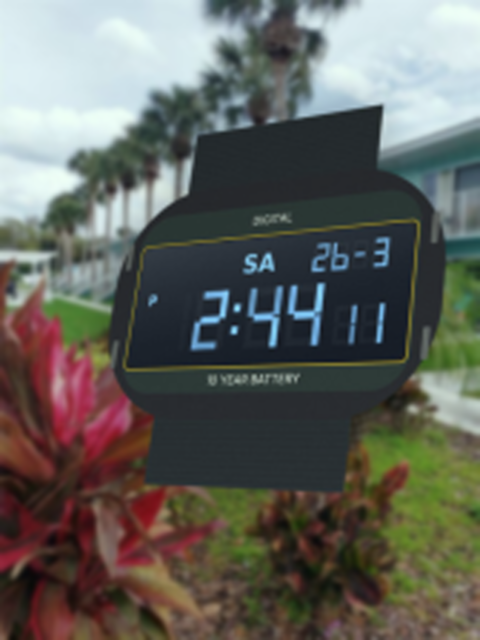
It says 2:44:11
